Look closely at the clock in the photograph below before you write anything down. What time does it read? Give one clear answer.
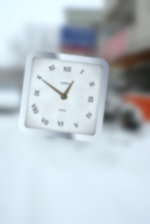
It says 12:50
